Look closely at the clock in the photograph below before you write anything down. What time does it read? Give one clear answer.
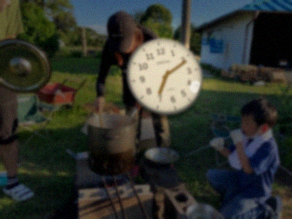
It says 7:11
